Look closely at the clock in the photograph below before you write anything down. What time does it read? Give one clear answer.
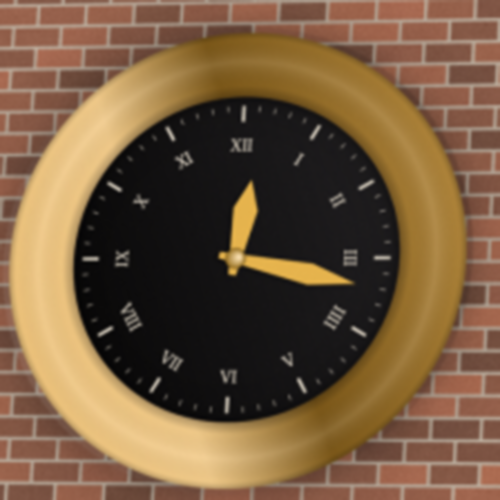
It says 12:17
